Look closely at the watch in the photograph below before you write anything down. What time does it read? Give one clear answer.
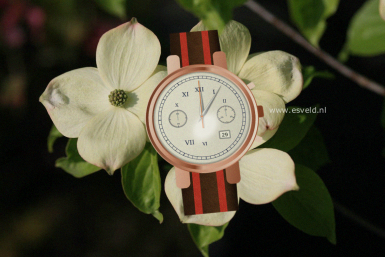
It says 12:06
